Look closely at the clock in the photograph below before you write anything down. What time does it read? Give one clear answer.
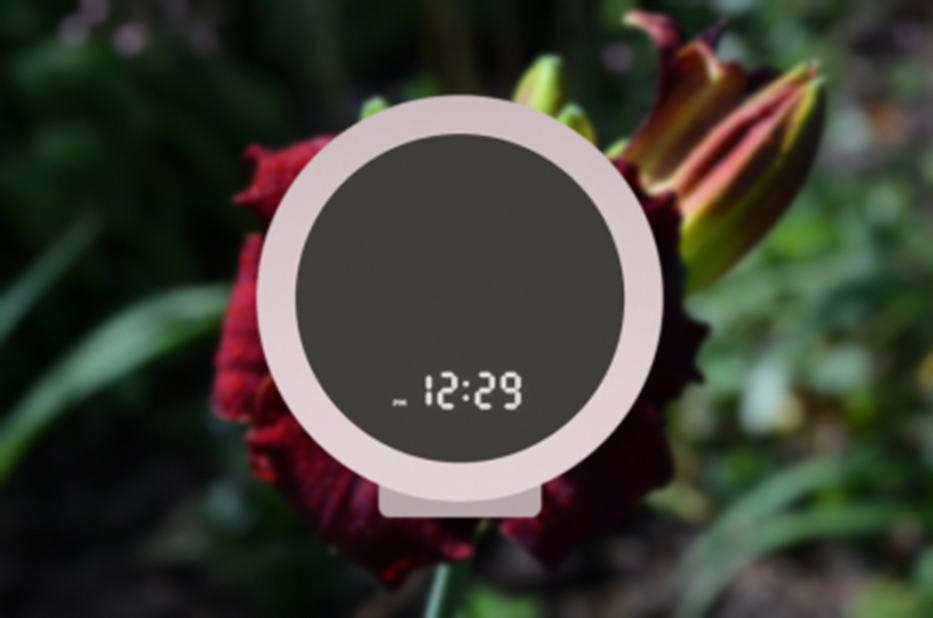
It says 12:29
